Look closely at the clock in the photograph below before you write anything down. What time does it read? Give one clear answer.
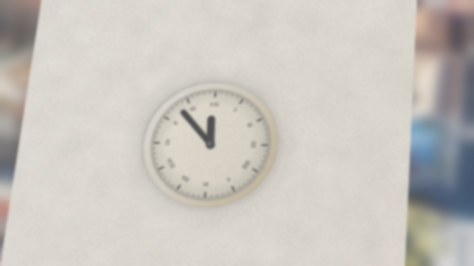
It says 11:53
